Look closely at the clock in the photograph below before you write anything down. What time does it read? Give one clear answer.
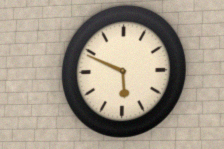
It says 5:49
